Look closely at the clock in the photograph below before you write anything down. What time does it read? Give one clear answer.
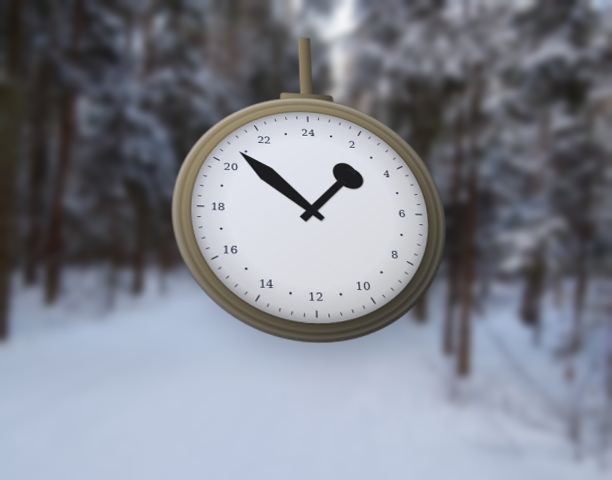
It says 2:52
